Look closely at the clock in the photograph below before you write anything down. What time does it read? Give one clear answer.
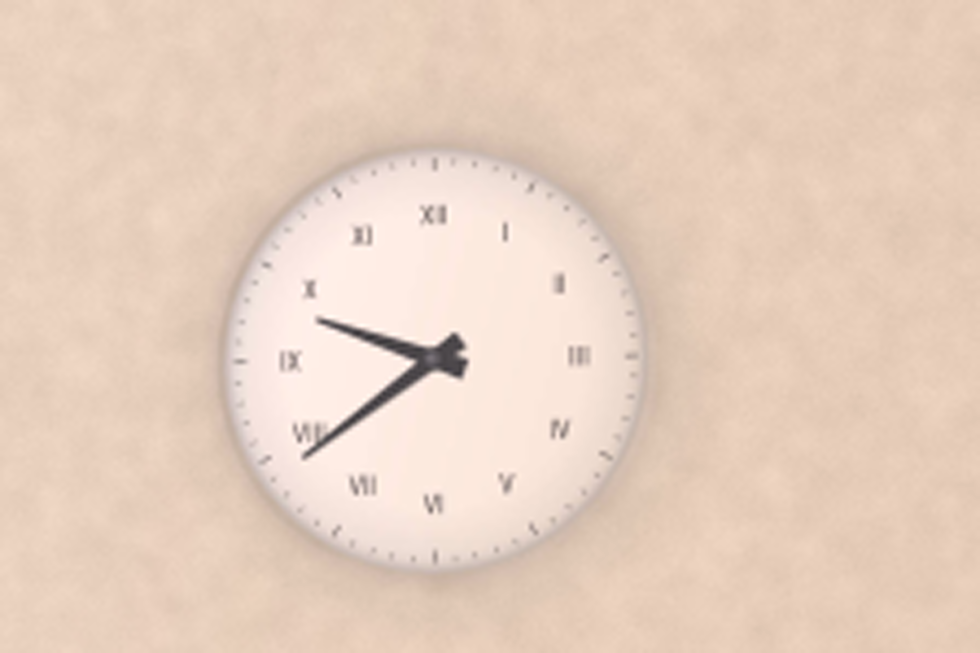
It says 9:39
